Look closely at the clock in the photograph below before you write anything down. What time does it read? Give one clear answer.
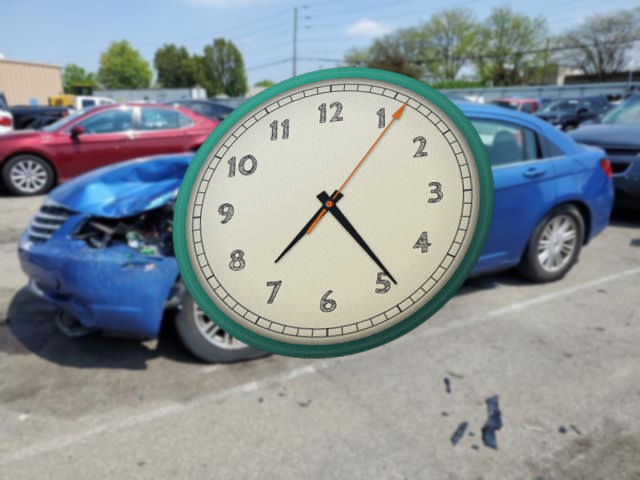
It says 7:24:06
